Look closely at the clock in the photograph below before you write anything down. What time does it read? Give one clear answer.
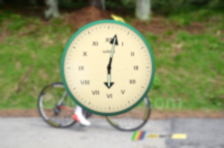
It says 6:02
